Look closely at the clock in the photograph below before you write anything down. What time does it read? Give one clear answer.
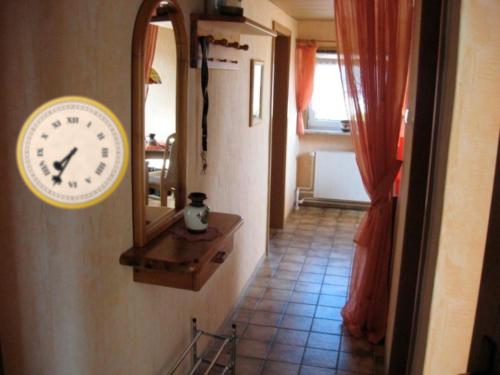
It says 7:35
